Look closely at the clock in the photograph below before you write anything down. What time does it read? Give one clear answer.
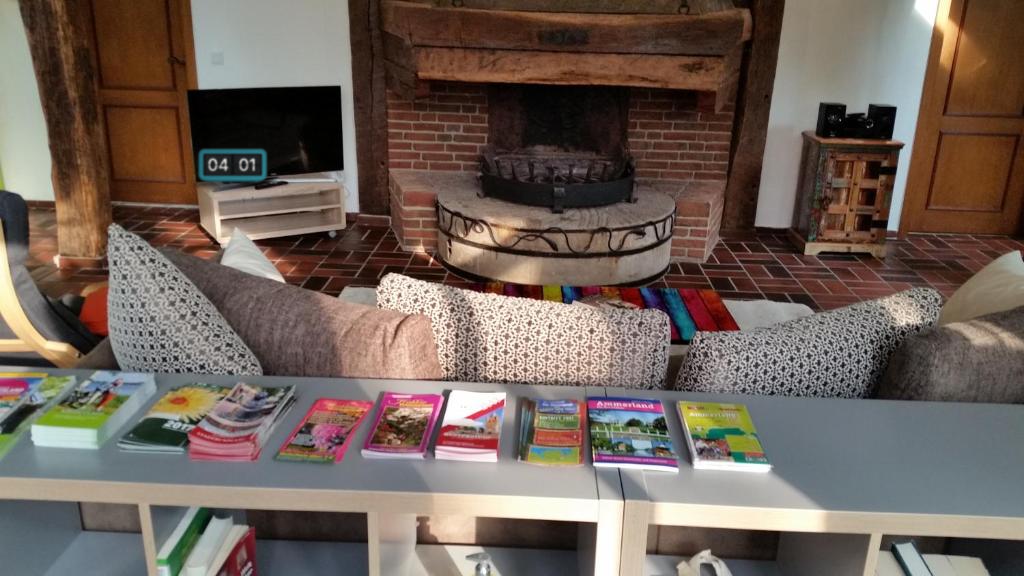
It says 4:01
